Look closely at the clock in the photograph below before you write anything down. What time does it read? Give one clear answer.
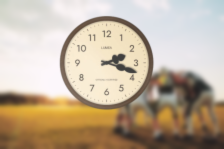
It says 2:18
